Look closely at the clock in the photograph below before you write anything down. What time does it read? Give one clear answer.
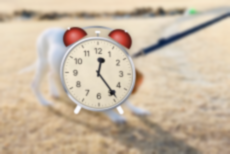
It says 12:24
